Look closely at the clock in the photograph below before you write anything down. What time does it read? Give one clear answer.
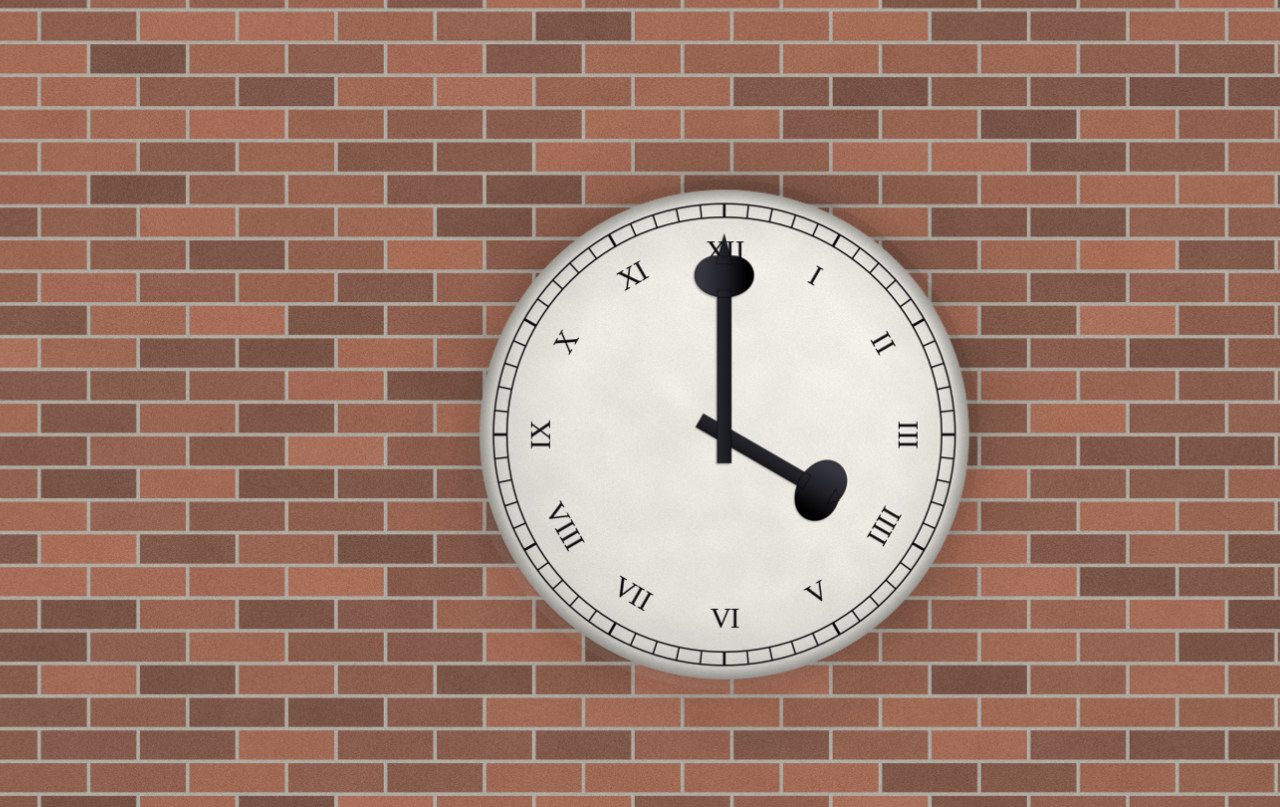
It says 4:00
